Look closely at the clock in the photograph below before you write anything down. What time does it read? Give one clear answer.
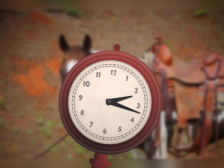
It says 2:17
